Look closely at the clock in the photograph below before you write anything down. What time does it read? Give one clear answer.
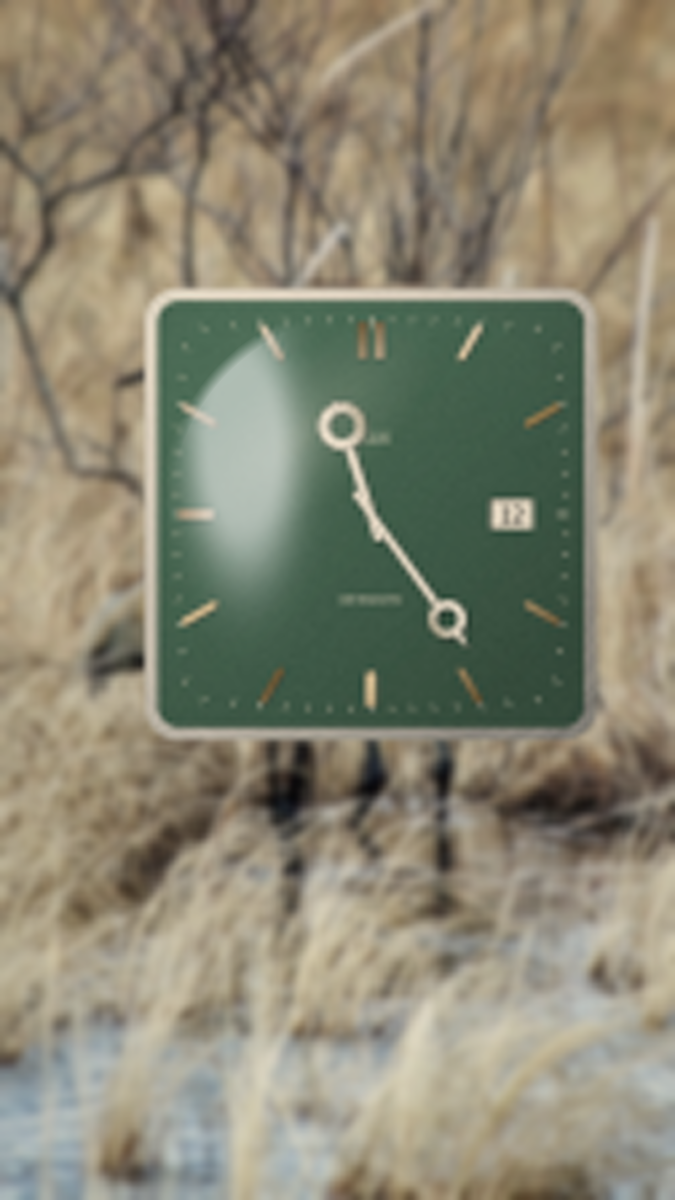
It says 11:24
